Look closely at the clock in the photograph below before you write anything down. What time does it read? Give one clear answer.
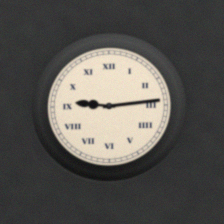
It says 9:14
